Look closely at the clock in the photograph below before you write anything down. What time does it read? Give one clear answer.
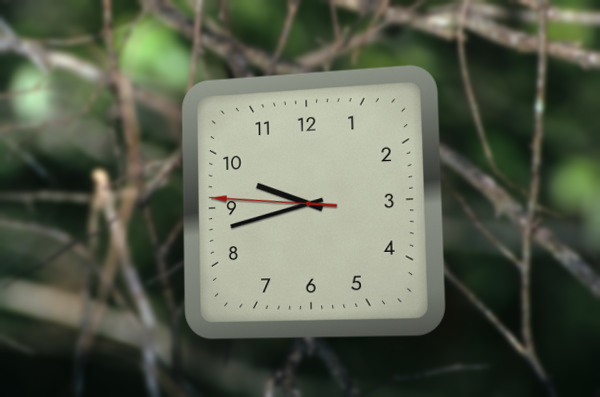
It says 9:42:46
